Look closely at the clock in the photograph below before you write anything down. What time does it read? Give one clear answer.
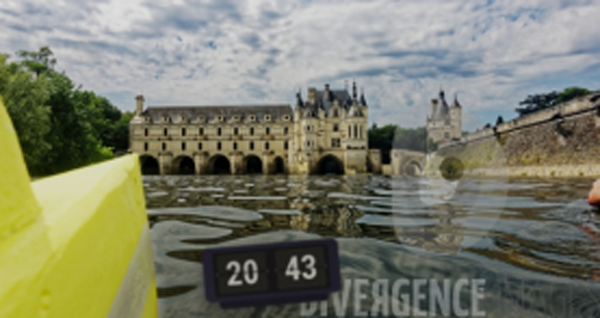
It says 20:43
